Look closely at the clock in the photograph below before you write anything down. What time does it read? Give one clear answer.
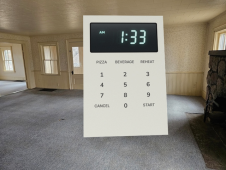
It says 1:33
